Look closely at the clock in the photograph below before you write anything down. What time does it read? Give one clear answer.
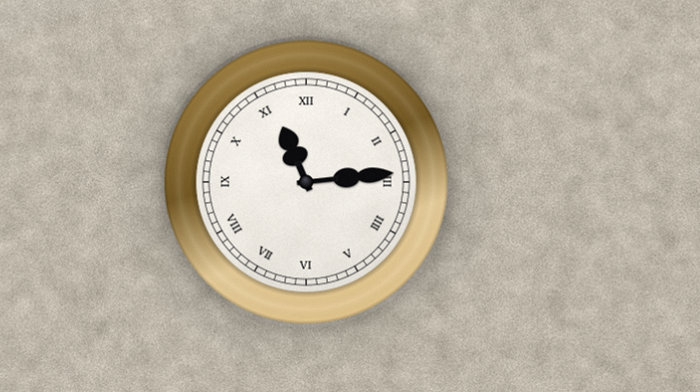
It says 11:14
